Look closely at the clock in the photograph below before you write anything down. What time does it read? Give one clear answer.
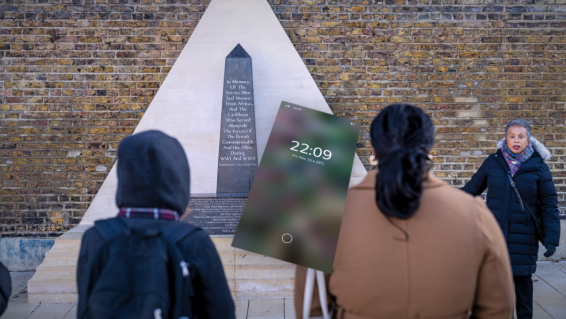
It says 22:09
